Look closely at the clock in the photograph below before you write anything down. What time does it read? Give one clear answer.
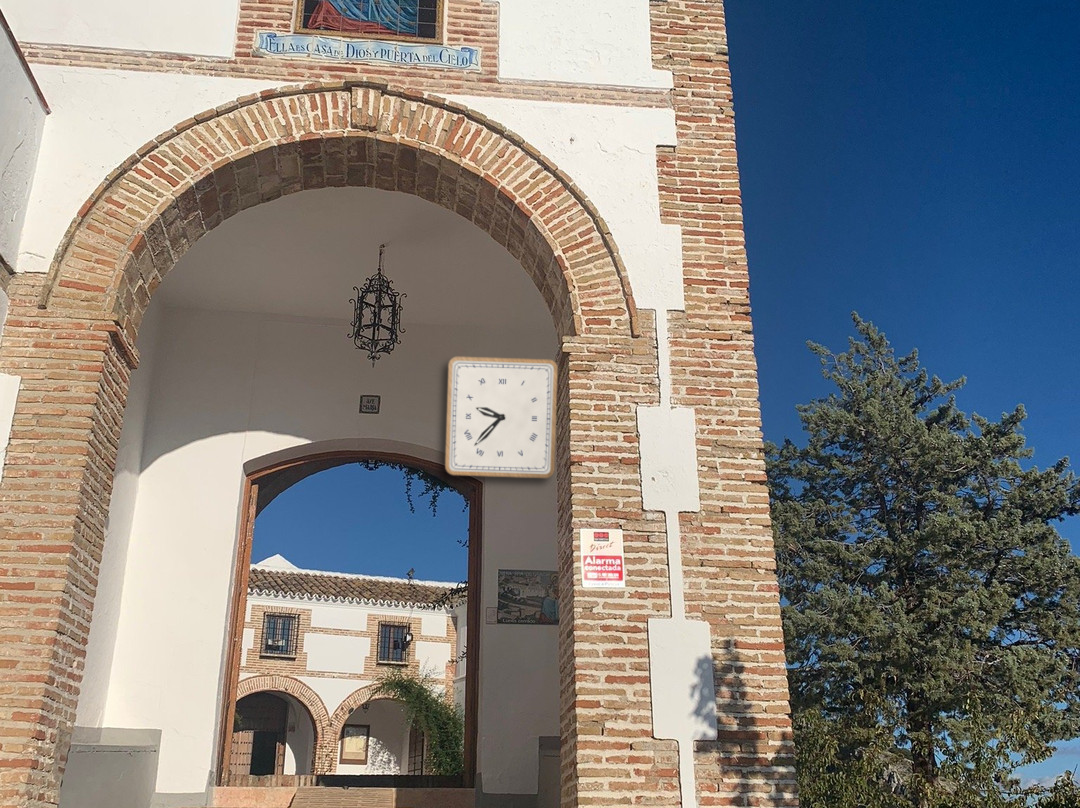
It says 9:37
